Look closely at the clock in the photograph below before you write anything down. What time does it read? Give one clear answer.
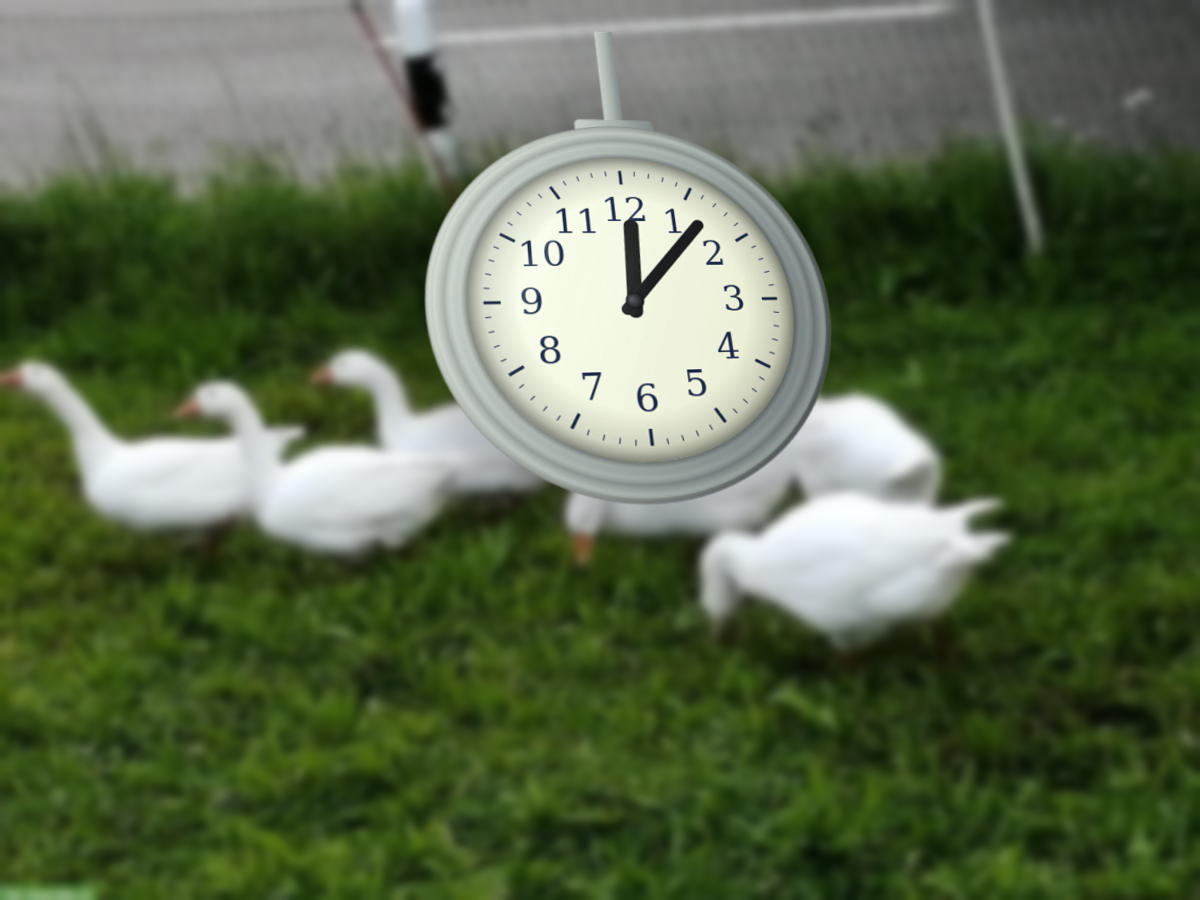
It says 12:07
